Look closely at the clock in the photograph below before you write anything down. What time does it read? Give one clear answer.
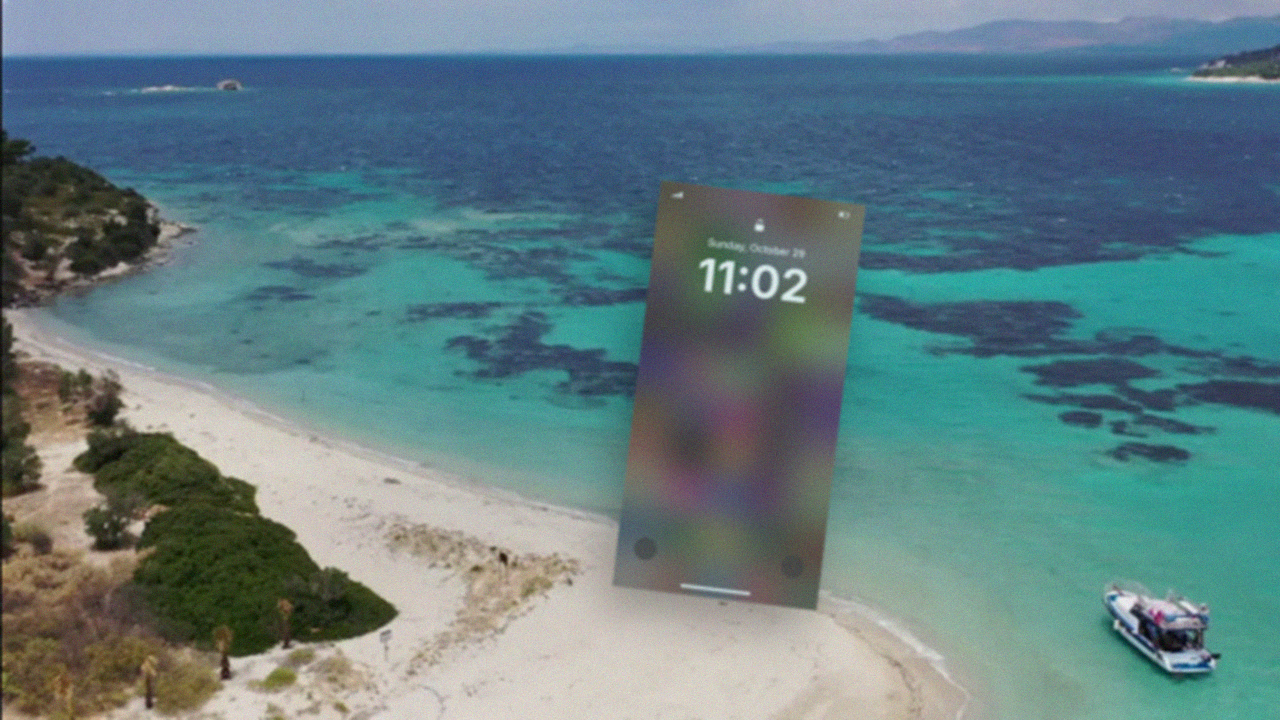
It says 11:02
